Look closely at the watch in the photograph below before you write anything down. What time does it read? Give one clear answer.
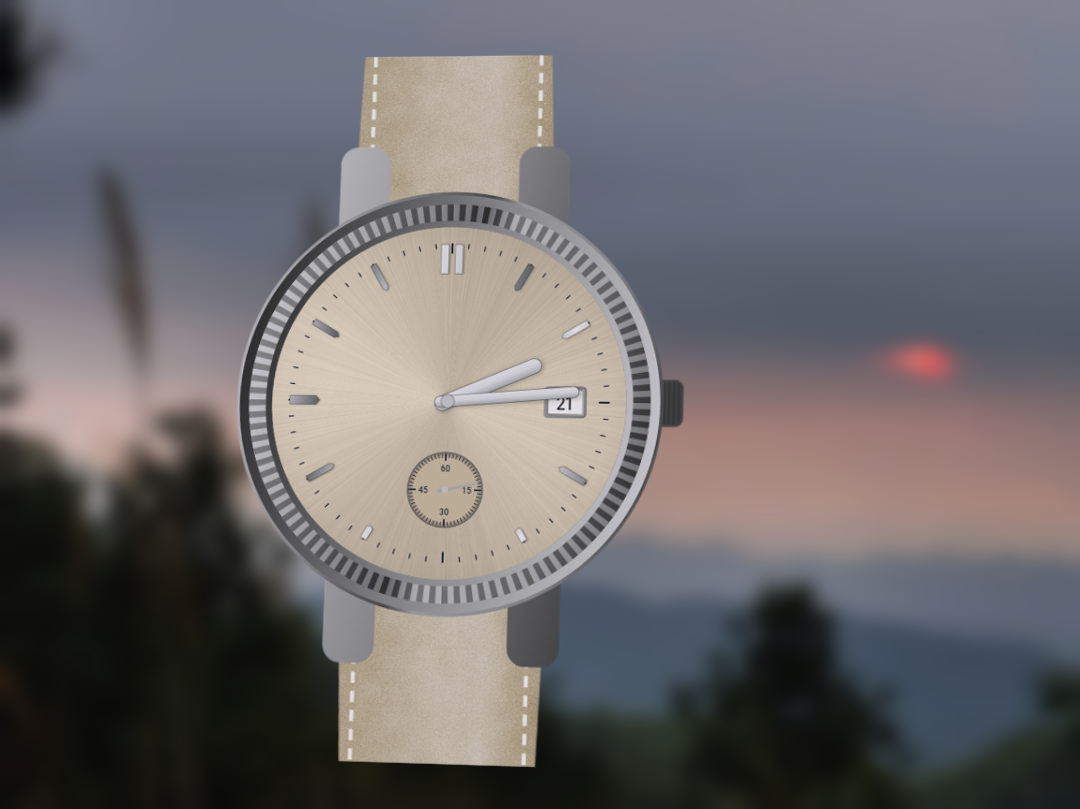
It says 2:14:13
